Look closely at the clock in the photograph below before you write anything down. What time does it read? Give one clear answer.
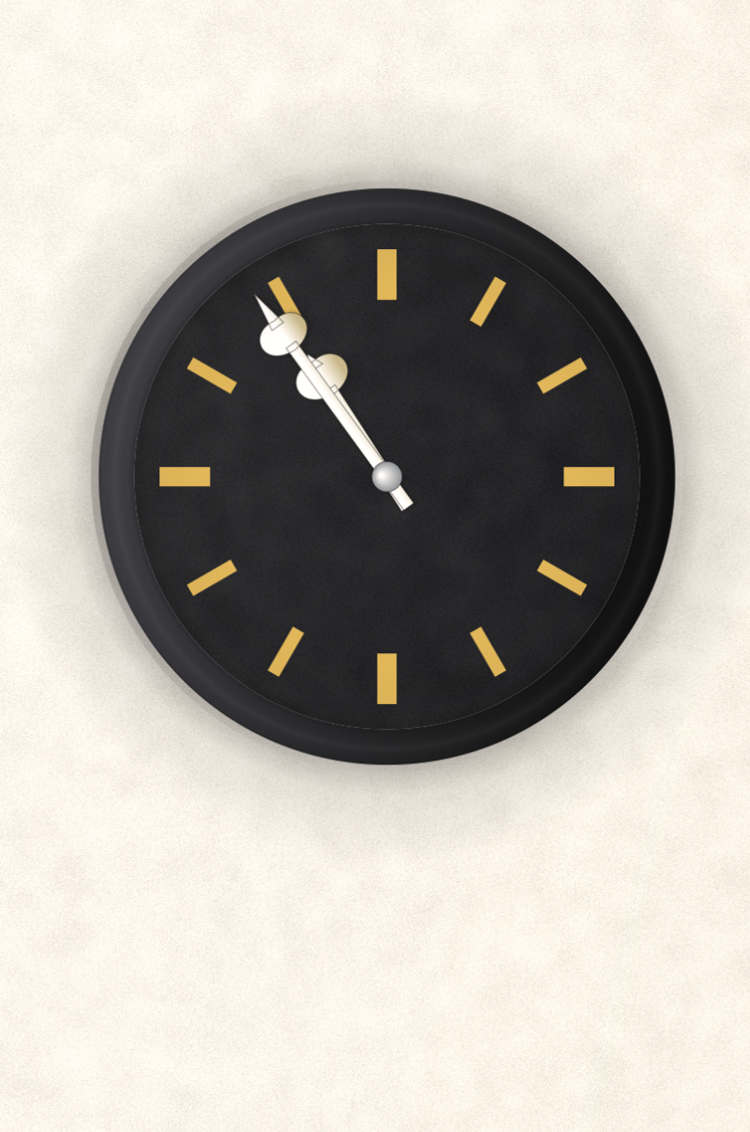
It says 10:54
